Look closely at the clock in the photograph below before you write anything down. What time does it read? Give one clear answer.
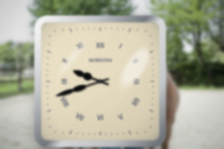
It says 9:42
